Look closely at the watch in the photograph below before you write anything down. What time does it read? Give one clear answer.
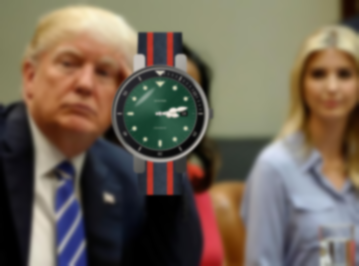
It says 3:13
